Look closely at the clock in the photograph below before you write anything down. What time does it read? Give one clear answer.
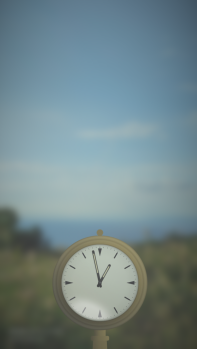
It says 12:58
